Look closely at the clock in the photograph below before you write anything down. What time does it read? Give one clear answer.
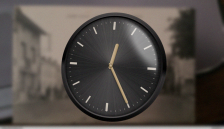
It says 12:25
